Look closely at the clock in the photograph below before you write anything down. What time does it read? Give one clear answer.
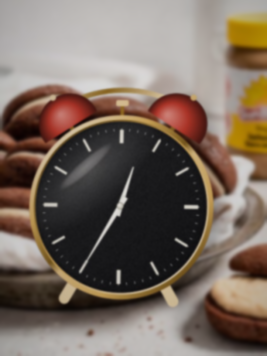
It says 12:35
